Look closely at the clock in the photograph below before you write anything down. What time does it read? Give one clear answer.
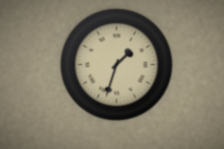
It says 1:33
